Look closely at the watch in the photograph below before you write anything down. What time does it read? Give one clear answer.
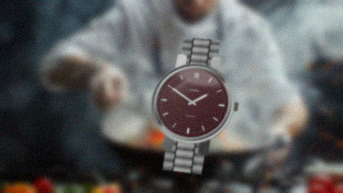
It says 1:50
